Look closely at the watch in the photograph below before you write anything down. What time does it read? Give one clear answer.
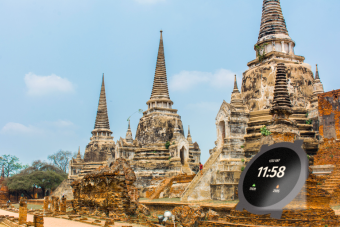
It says 11:58
